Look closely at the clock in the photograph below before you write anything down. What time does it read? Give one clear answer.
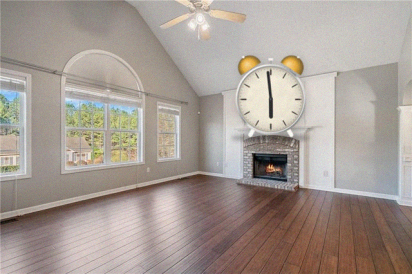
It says 5:59
